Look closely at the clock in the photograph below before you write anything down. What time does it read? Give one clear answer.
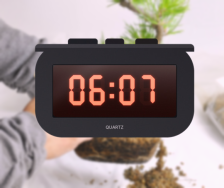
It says 6:07
